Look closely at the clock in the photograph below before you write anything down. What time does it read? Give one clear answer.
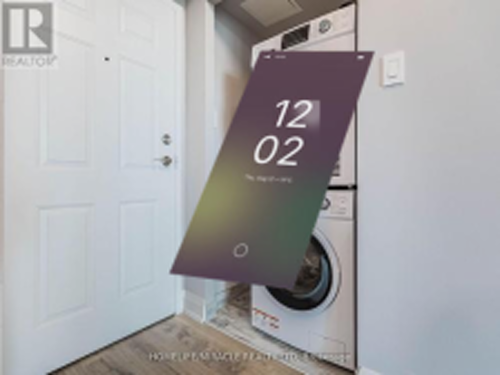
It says 12:02
